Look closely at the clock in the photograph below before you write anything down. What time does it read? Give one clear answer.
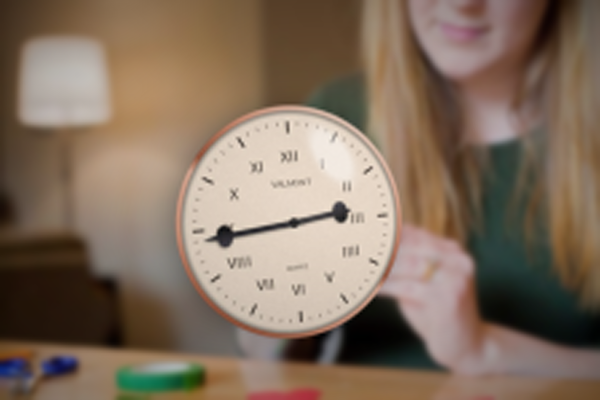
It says 2:44
